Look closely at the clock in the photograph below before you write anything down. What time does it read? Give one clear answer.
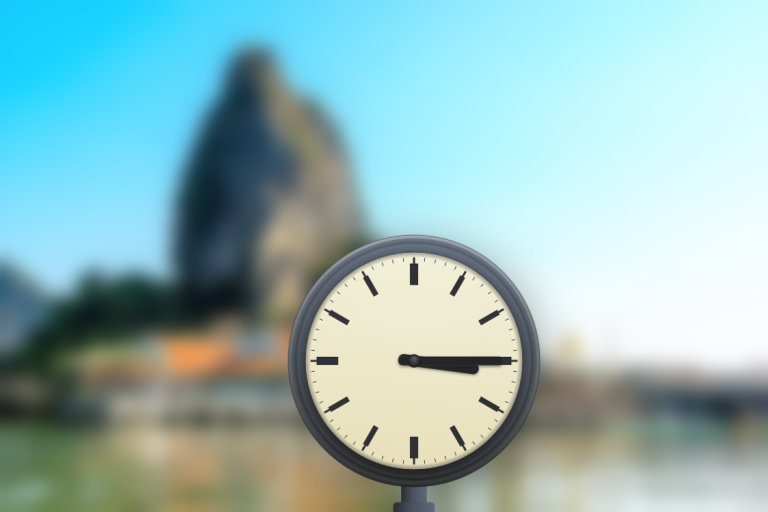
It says 3:15
